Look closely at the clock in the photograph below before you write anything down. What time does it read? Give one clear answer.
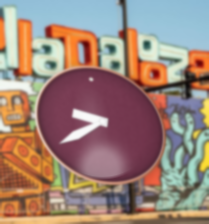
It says 9:41
